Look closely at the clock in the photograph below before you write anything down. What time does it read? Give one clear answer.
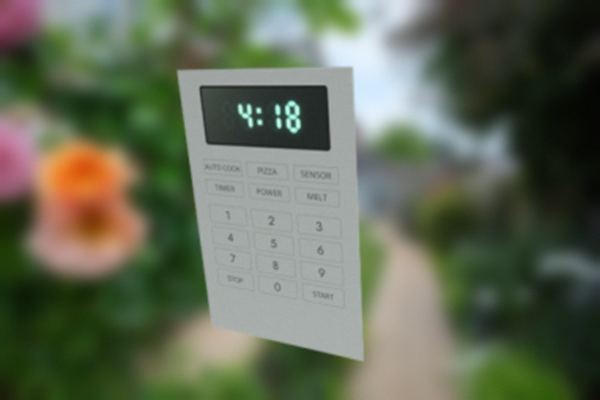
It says 4:18
